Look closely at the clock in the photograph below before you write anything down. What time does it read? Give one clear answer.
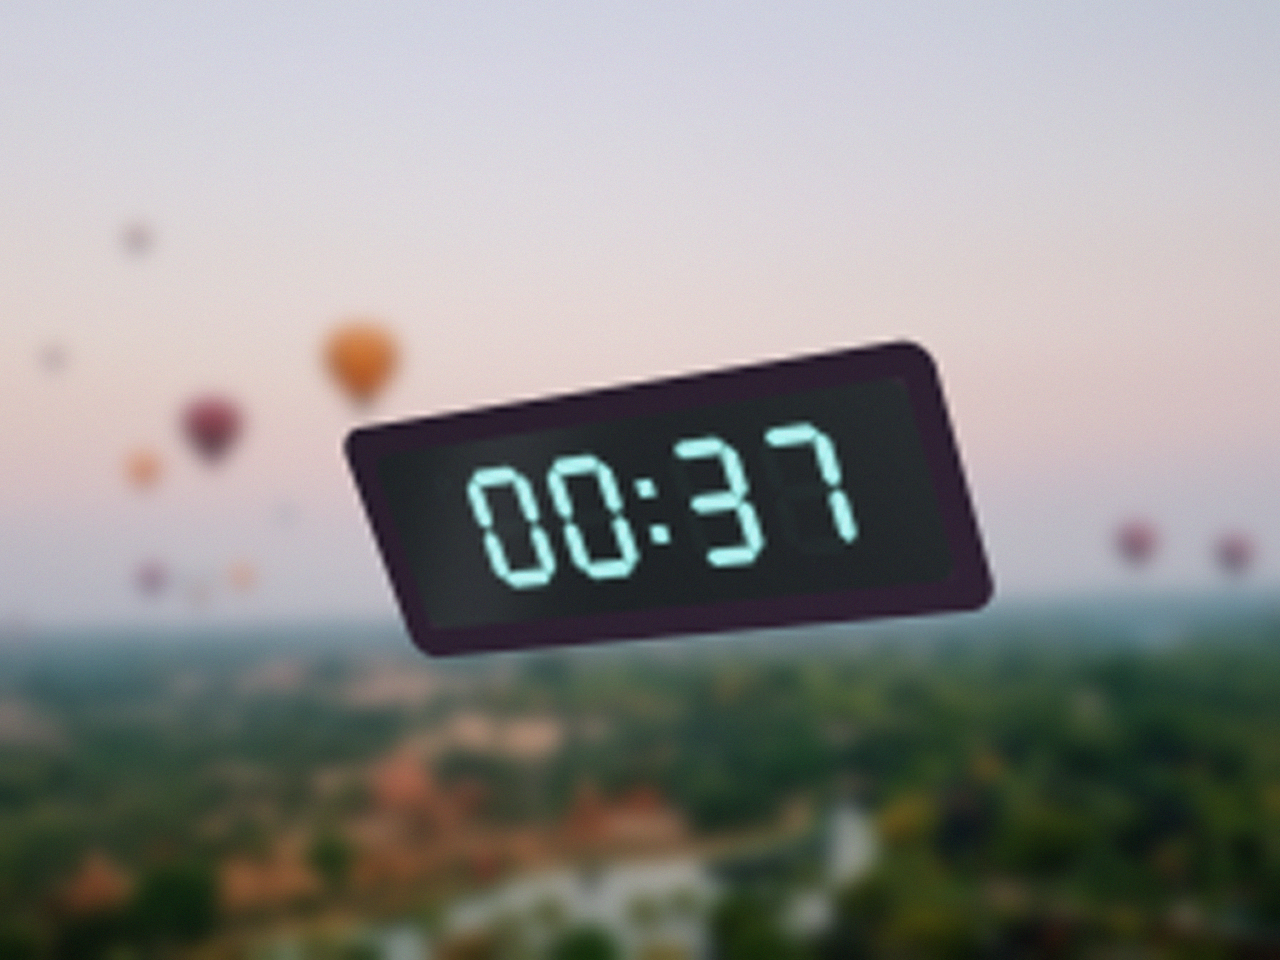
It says 0:37
